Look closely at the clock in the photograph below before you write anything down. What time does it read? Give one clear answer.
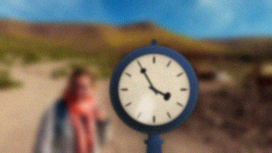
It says 3:55
